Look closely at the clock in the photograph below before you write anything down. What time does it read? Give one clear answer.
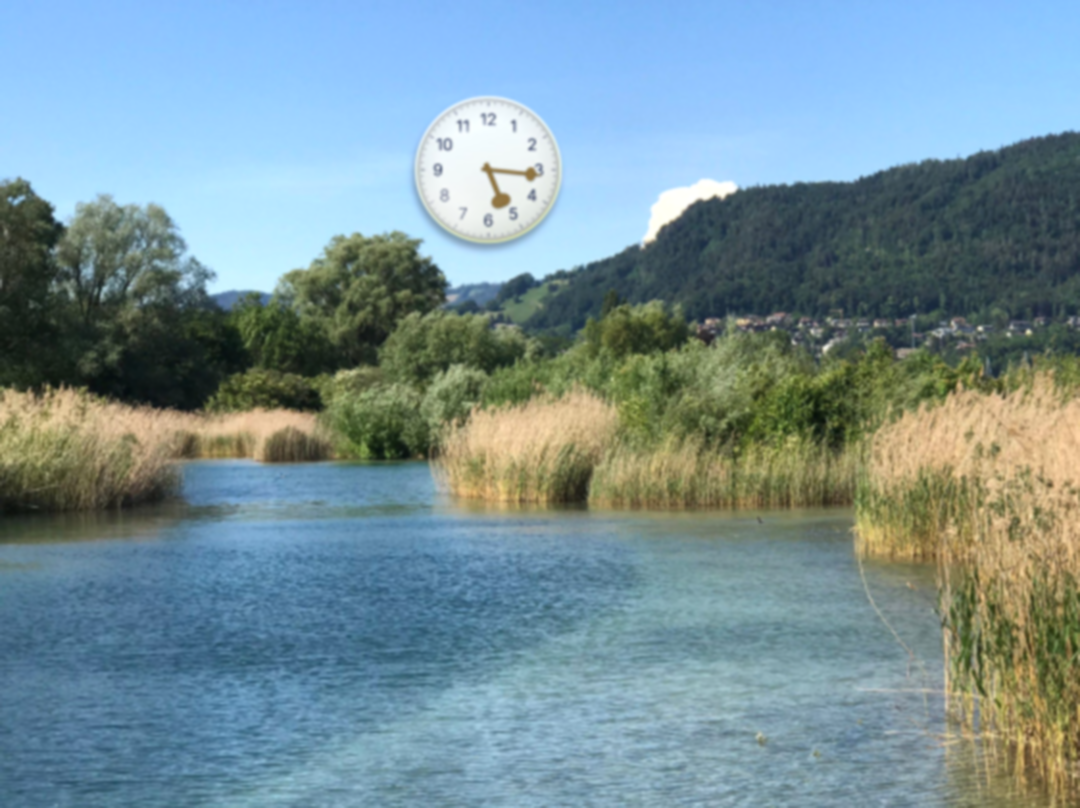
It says 5:16
